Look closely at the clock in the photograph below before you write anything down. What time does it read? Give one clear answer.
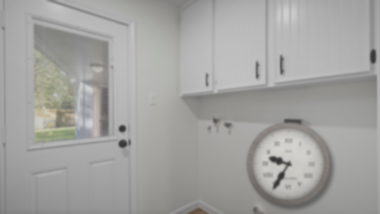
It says 9:35
